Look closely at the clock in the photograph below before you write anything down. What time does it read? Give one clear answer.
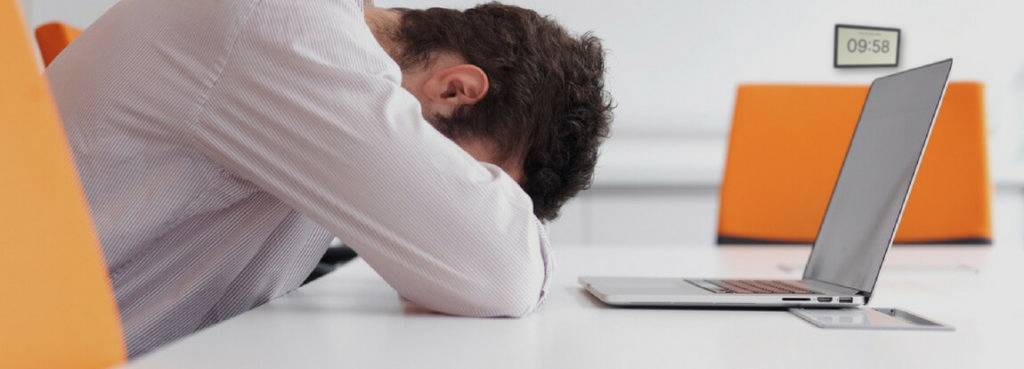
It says 9:58
